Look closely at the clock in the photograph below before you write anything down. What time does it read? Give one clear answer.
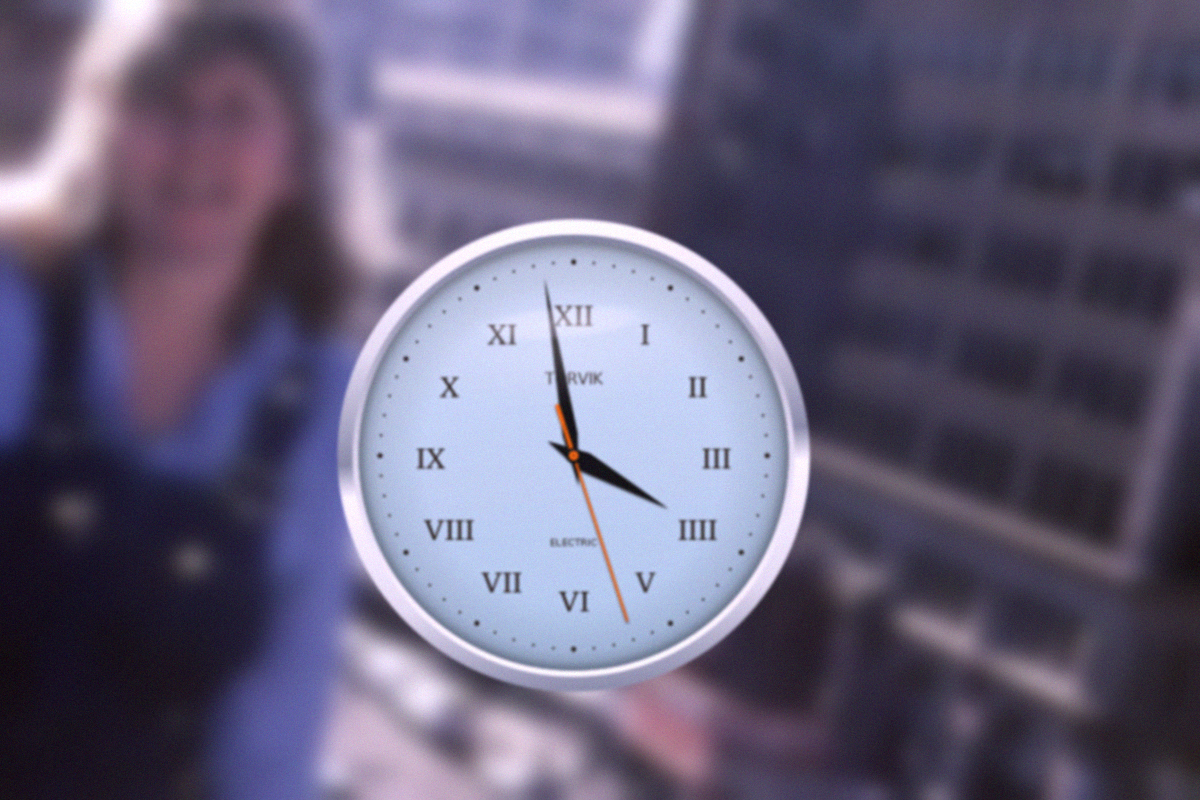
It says 3:58:27
